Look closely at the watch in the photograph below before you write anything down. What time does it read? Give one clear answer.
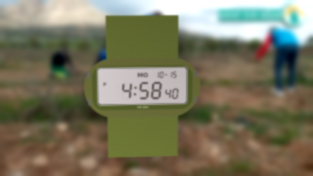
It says 4:58:40
